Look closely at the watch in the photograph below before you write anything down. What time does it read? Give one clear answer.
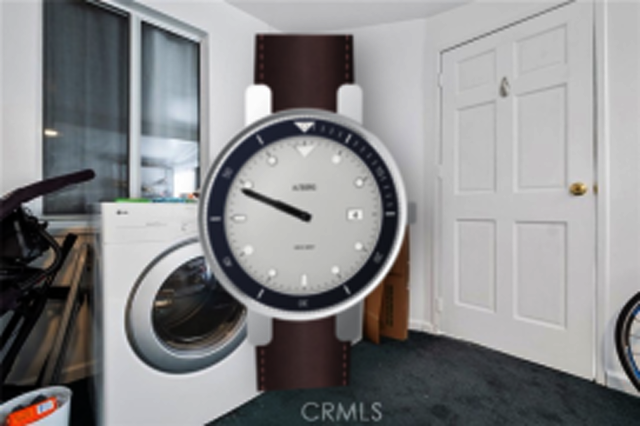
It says 9:49
